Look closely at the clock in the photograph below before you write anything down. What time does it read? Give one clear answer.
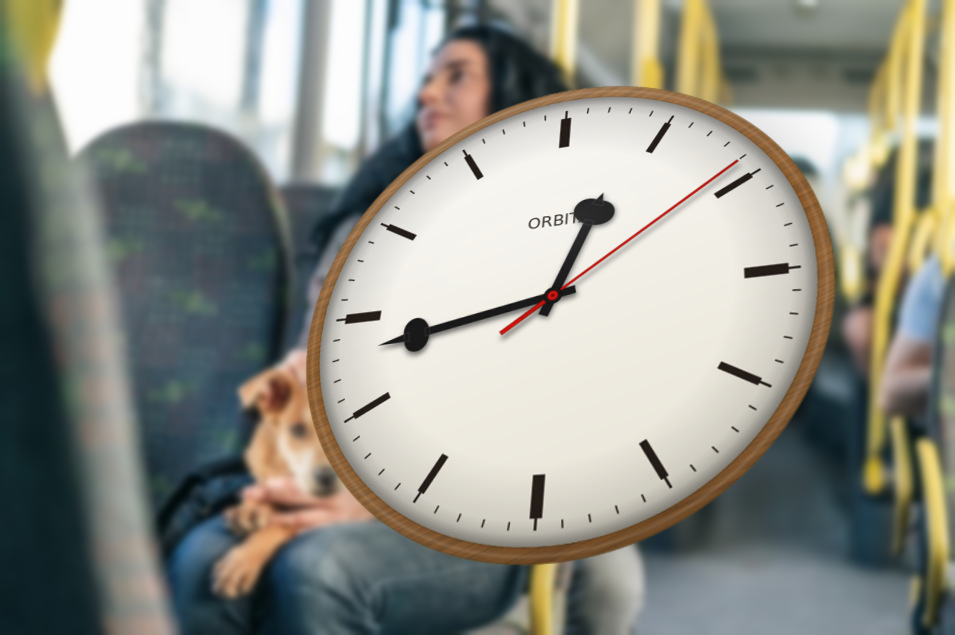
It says 12:43:09
